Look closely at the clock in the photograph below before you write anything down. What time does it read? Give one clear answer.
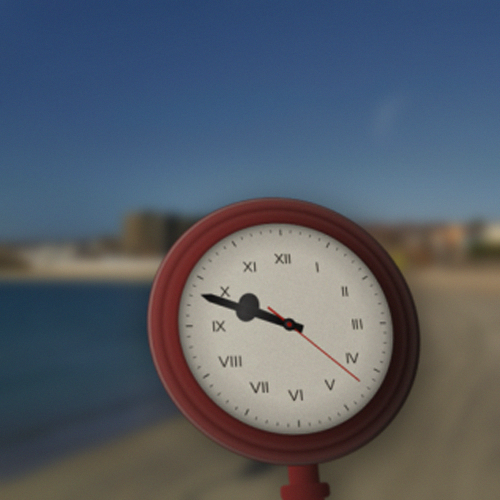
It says 9:48:22
